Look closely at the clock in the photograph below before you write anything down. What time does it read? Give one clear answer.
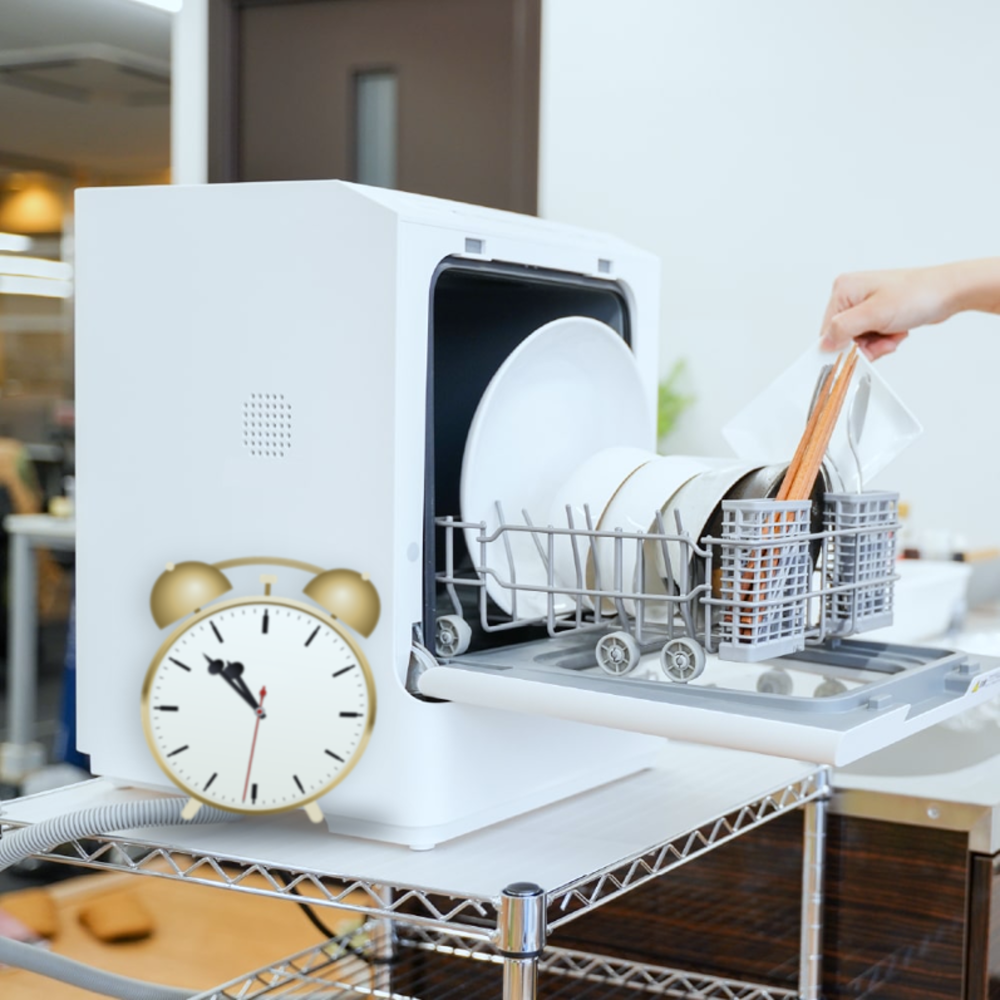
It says 10:52:31
